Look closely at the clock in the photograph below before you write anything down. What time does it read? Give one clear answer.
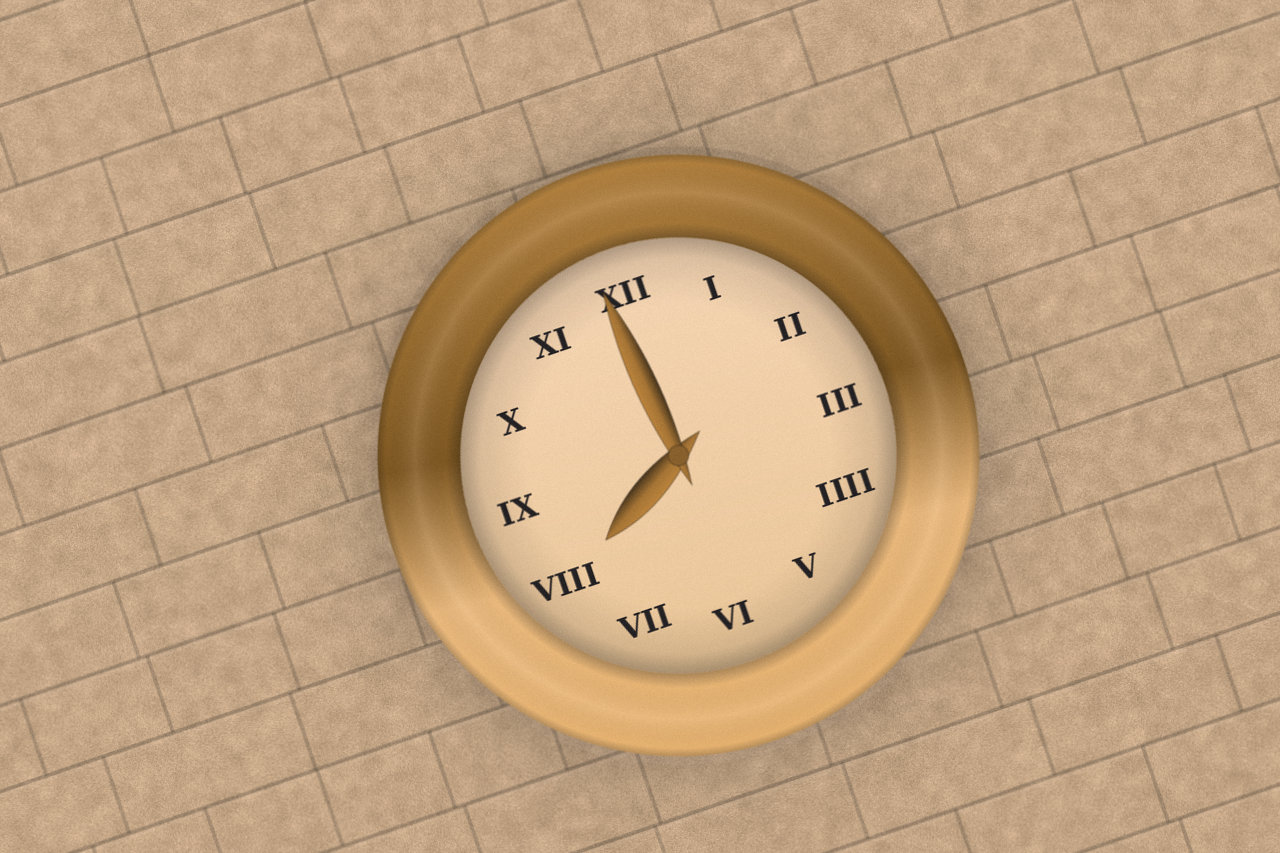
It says 7:59
